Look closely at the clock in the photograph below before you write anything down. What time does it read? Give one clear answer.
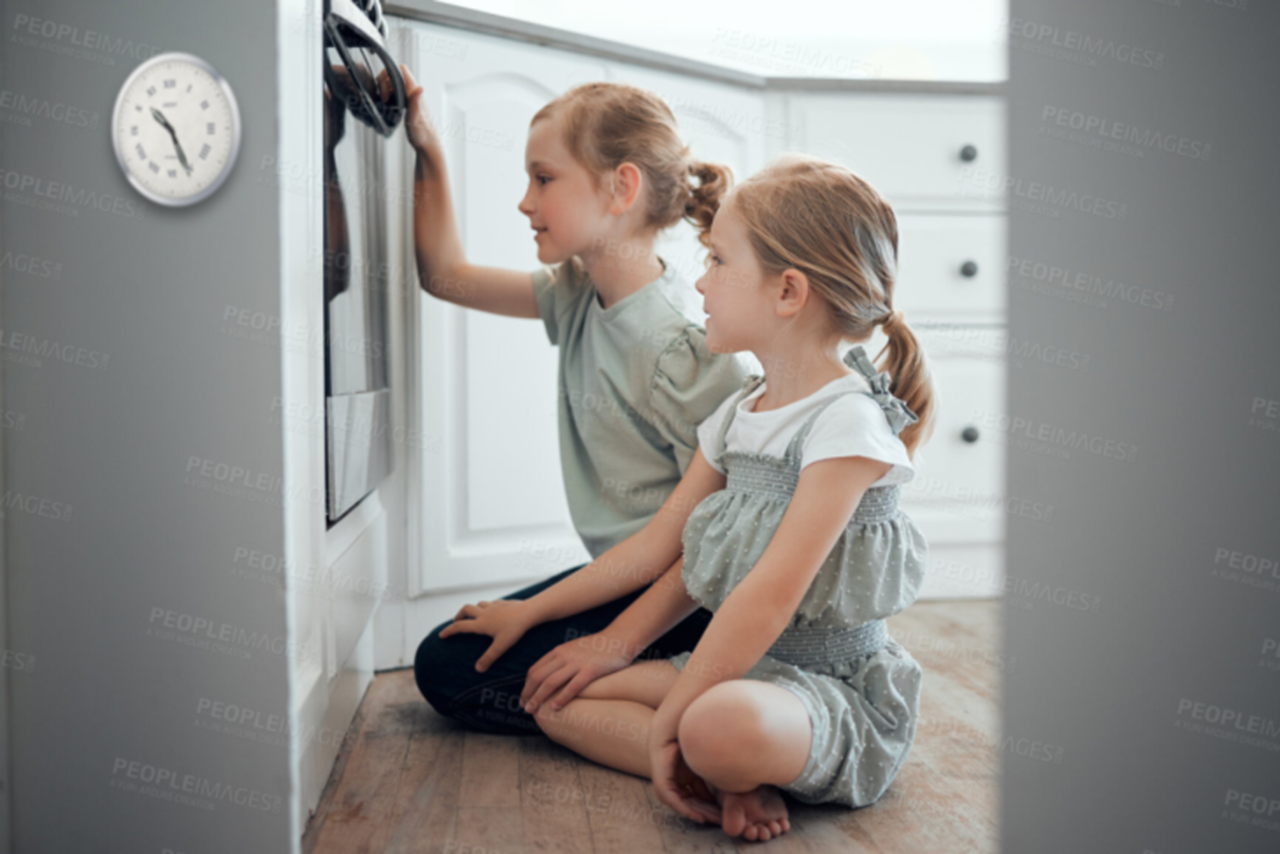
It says 10:26
